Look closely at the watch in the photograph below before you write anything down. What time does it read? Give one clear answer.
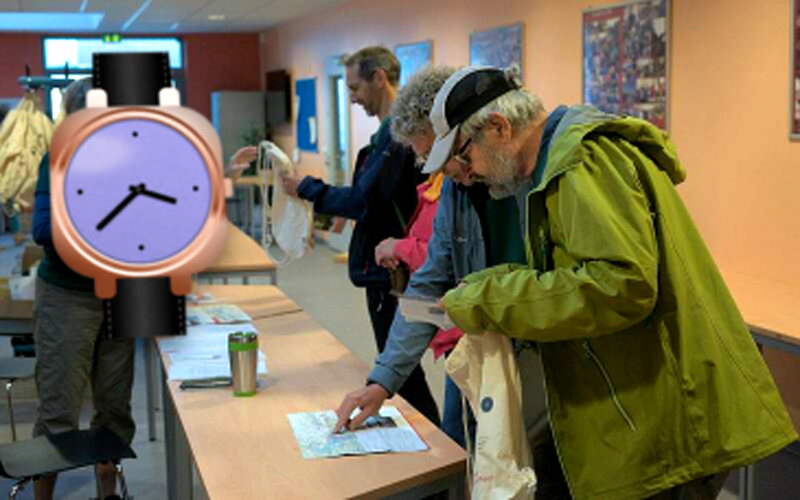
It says 3:38
